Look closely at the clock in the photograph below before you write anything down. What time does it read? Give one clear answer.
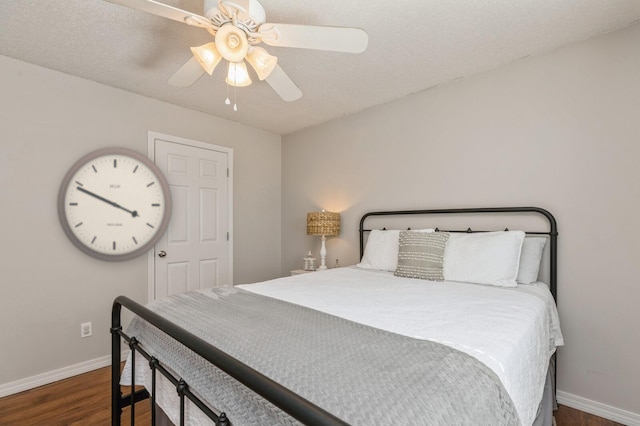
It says 3:49
